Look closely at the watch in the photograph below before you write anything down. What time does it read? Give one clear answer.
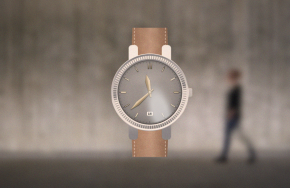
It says 11:38
